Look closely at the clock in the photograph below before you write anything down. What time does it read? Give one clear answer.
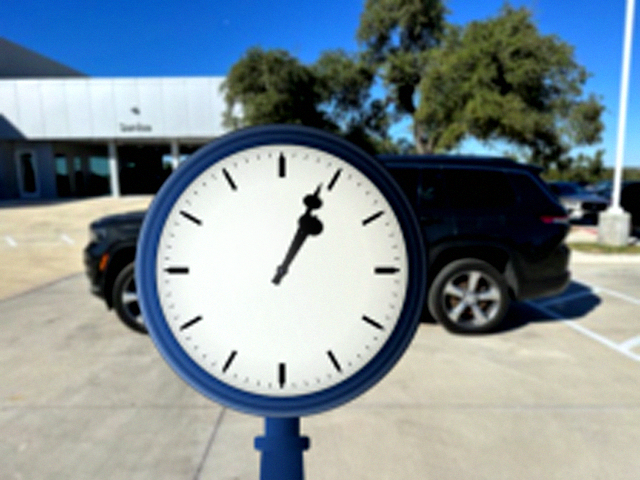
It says 1:04
